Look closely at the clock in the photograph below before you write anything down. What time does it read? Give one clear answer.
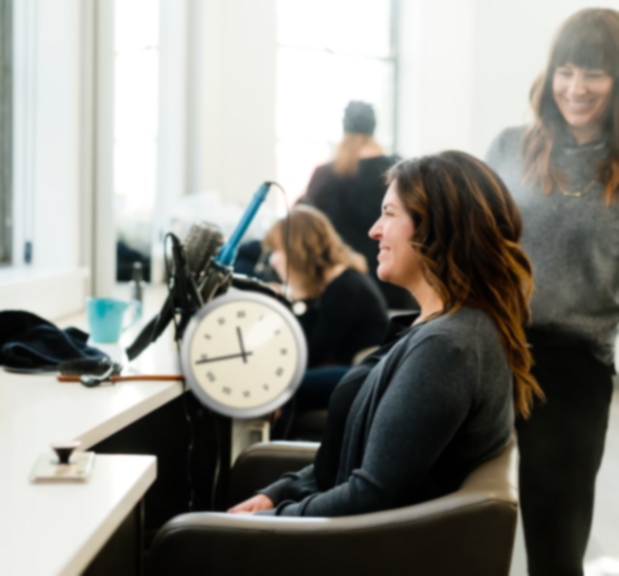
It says 11:44
